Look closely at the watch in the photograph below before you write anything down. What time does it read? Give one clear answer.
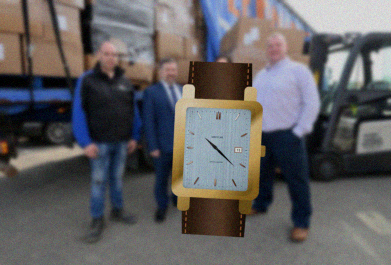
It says 10:22
